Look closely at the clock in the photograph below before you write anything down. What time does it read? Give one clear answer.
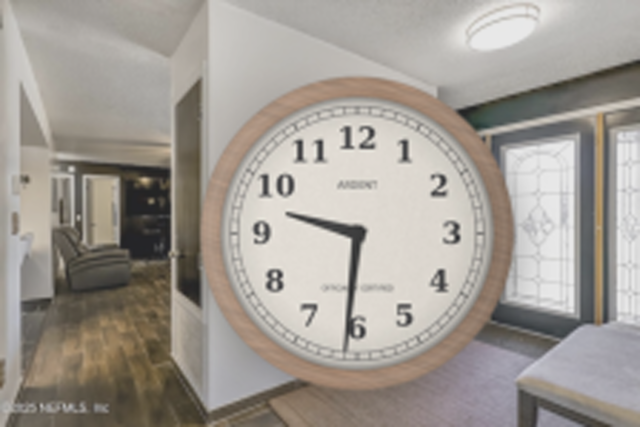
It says 9:31
